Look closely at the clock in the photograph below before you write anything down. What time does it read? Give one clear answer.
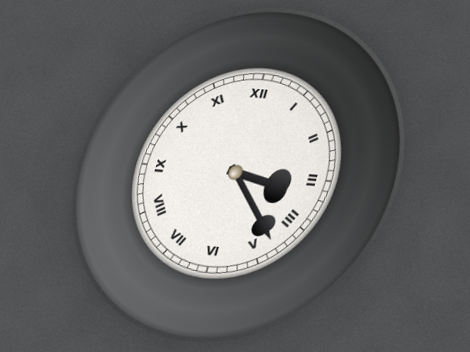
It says 3:23
